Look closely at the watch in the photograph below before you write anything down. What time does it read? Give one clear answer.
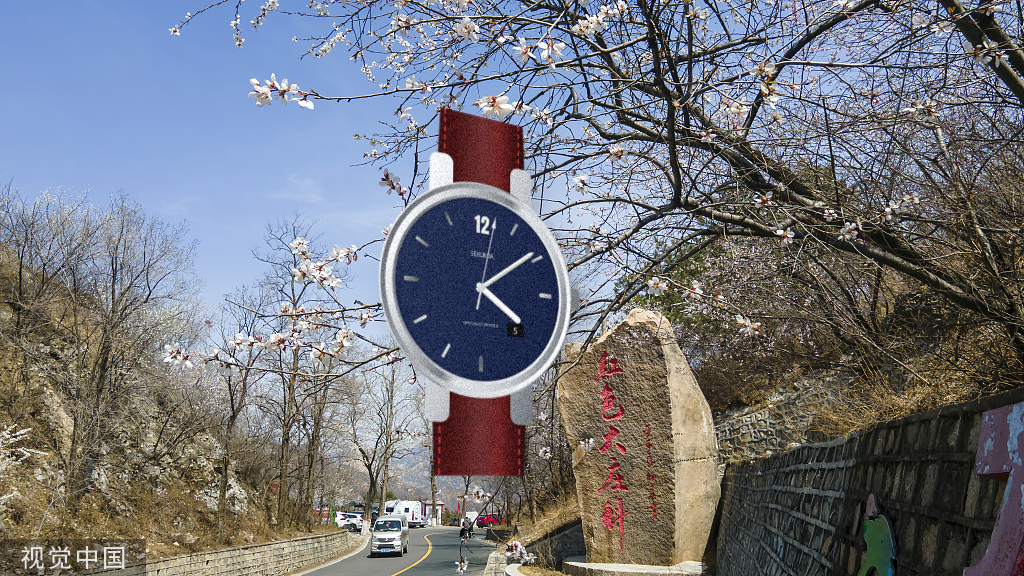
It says 4:09:02
